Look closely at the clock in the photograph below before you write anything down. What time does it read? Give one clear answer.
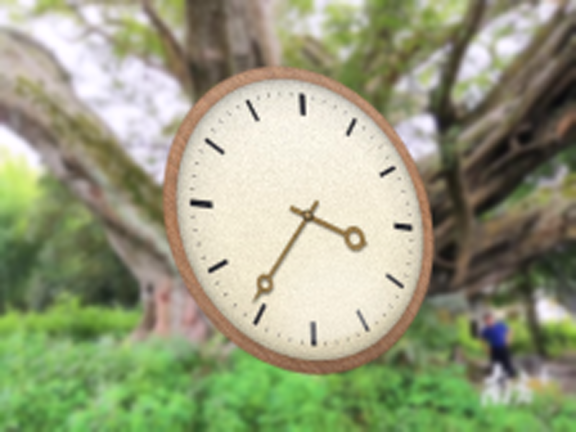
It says 3:36
